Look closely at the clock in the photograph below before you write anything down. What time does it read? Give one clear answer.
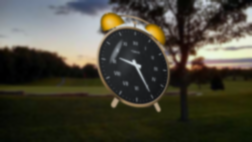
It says 9:25
